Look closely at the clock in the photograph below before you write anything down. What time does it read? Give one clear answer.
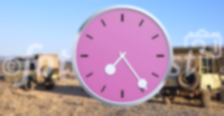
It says 7:24
